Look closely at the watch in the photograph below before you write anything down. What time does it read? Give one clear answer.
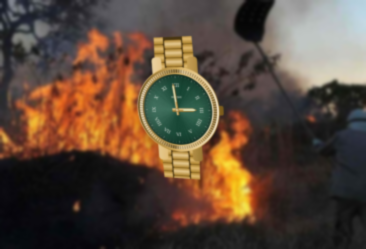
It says 2:59
